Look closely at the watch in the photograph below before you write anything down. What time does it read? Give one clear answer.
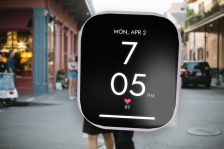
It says 7:05
